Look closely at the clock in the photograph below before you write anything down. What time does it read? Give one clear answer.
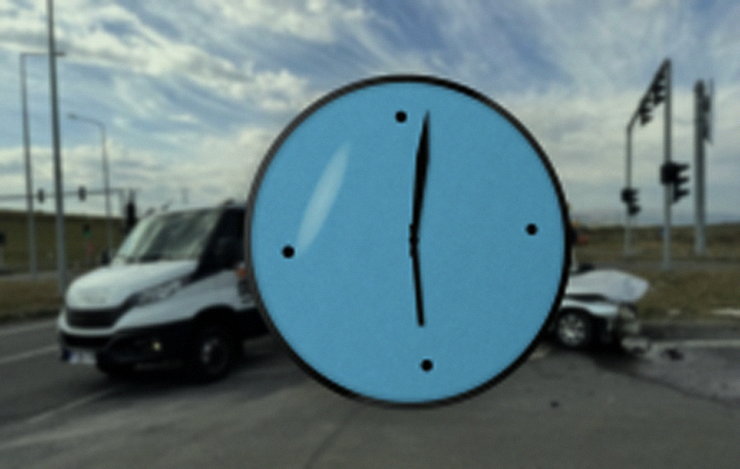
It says 6:02
